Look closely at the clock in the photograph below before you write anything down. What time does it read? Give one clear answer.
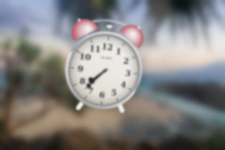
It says 7:37
